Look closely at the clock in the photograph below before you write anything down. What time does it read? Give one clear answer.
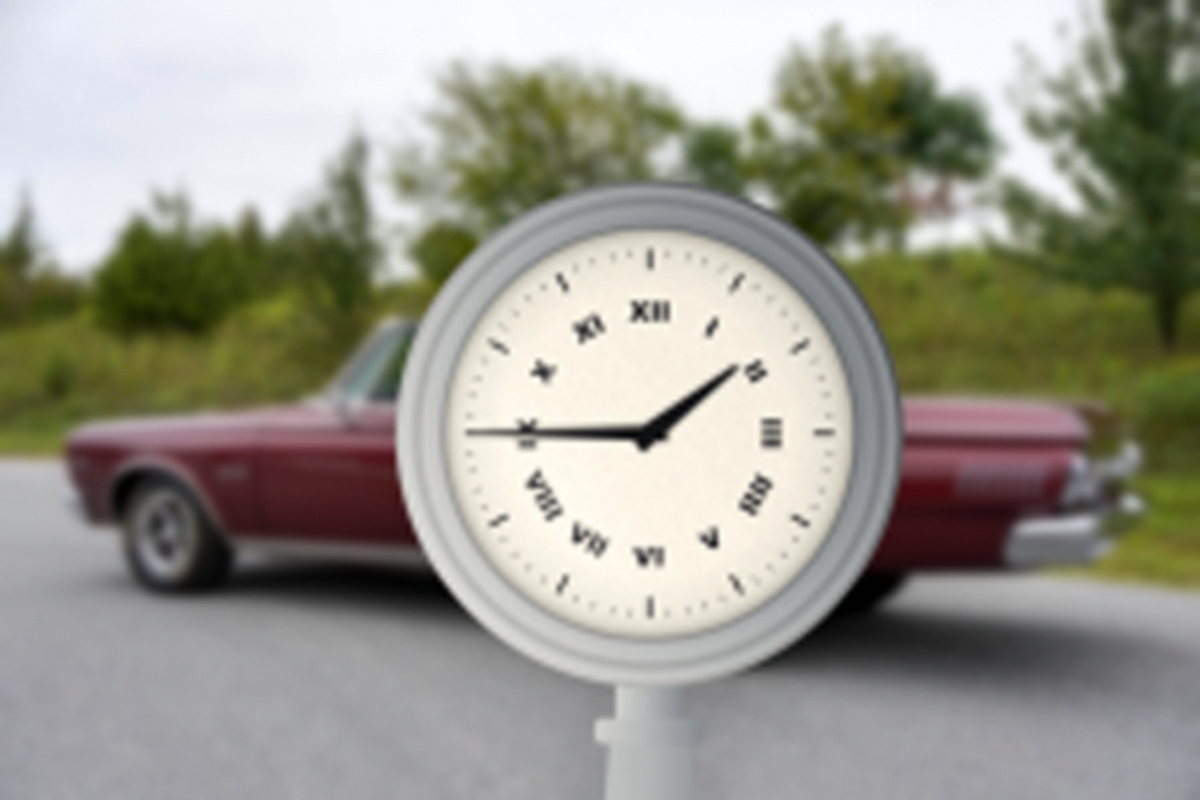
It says 1:45
